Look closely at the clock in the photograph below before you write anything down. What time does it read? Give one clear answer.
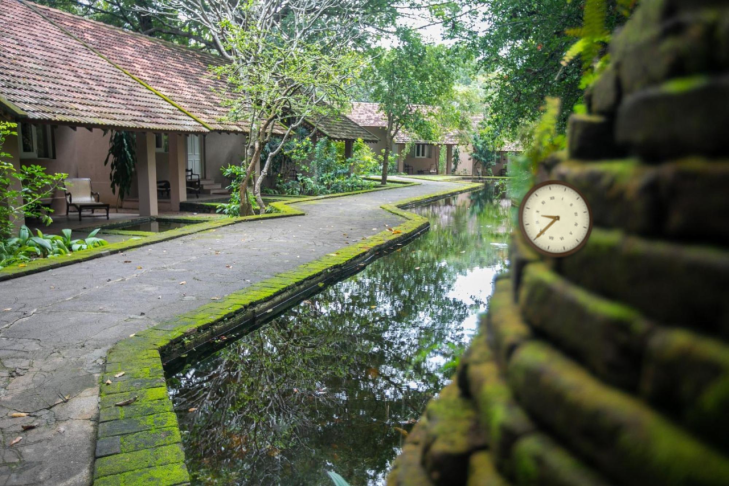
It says 9:40
